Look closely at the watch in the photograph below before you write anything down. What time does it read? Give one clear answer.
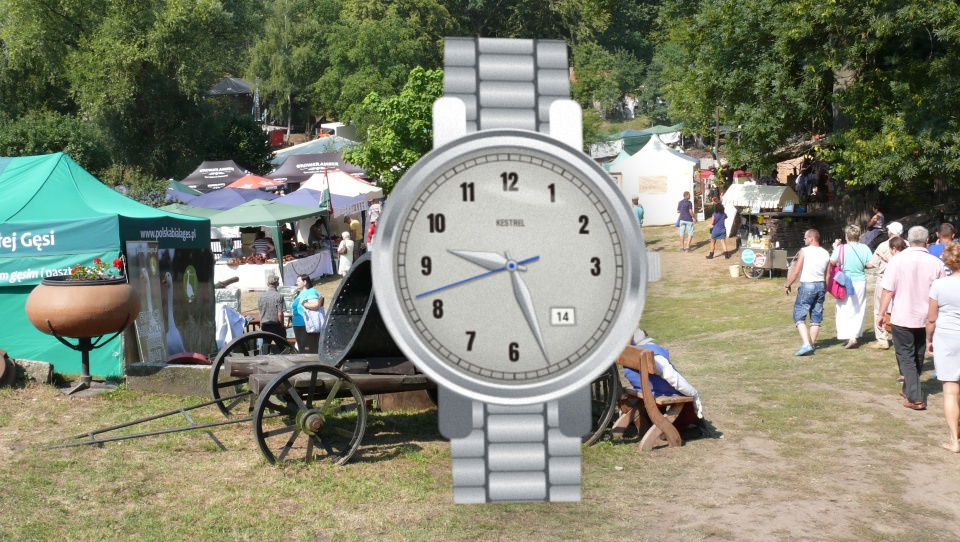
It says 9:26:42
